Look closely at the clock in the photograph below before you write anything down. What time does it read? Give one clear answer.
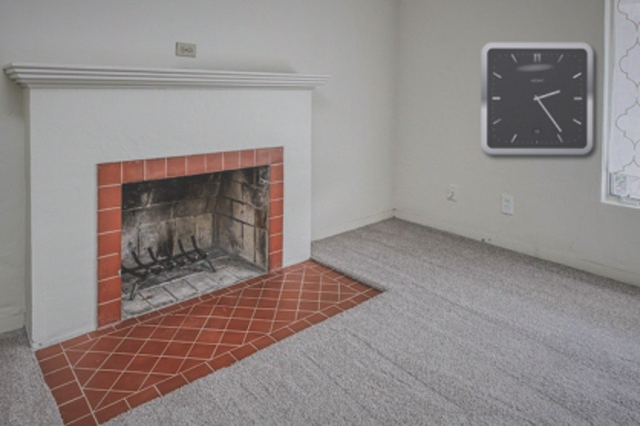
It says 2:24
